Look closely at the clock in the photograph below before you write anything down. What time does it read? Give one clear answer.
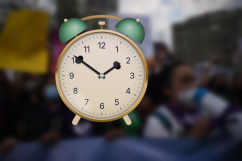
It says 1:51
